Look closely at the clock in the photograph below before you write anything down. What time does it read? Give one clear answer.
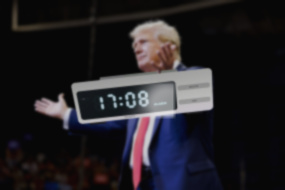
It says 17:08
